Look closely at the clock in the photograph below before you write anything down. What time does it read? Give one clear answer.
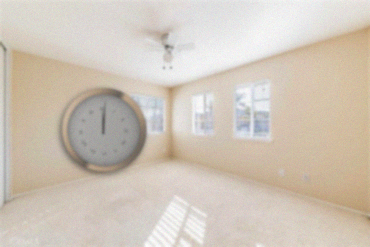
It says 12:01
